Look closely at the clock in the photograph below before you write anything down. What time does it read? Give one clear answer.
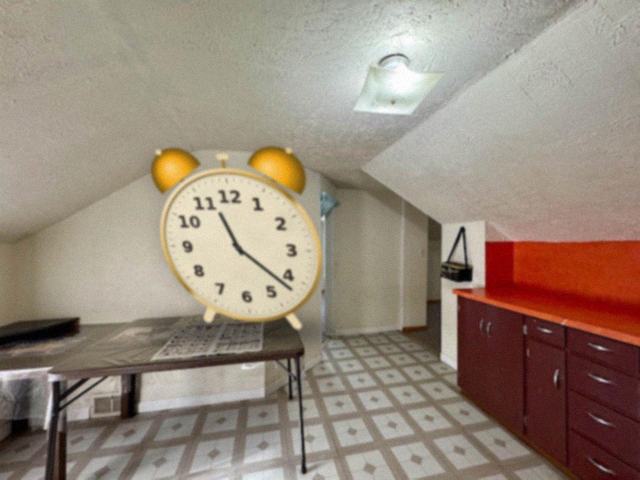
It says 11:22
